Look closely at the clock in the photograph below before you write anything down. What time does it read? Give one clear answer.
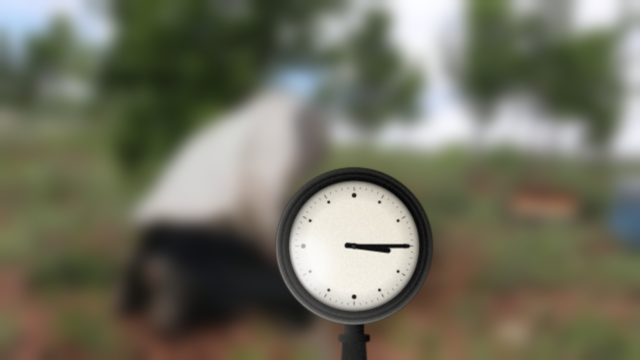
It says 3:15
